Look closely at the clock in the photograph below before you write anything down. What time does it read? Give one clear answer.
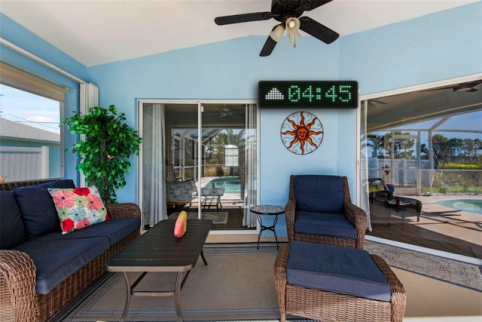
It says 4:45
